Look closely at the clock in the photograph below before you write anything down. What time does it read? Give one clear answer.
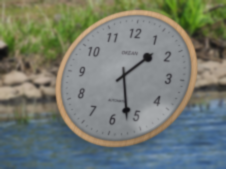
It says 1:27
